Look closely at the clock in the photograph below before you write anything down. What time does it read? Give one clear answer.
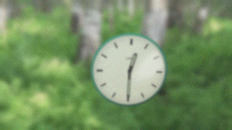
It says 12:30
